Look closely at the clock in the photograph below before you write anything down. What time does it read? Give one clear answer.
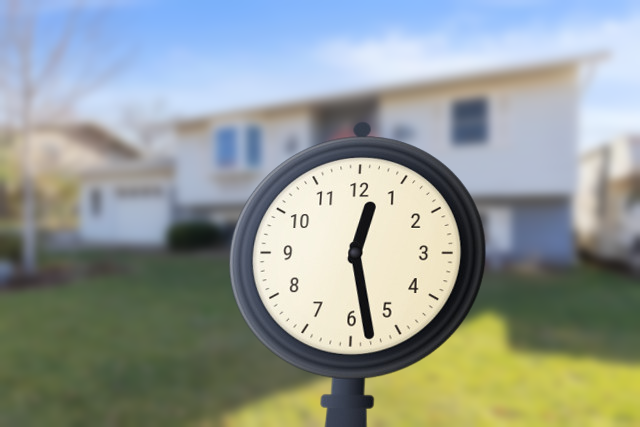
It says 12:28
